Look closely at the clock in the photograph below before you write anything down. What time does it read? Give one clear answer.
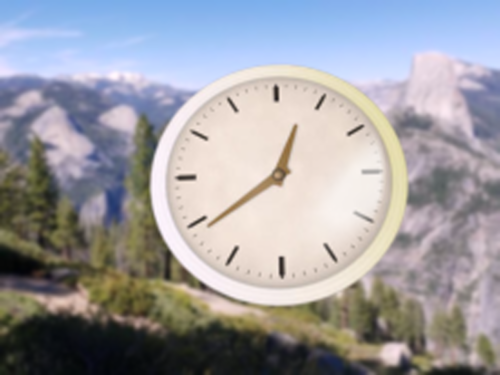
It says 12:39
